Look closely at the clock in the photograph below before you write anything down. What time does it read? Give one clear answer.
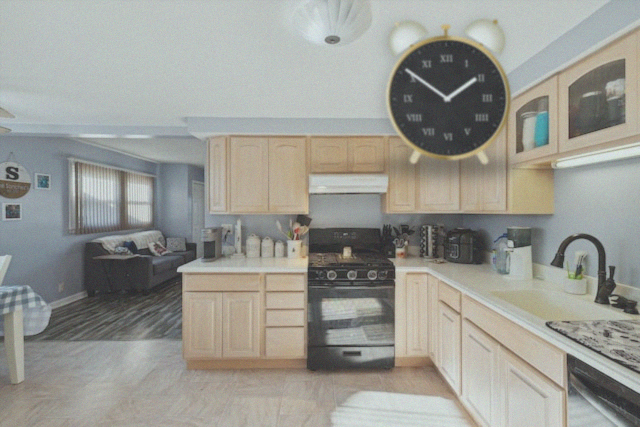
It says 1:51
